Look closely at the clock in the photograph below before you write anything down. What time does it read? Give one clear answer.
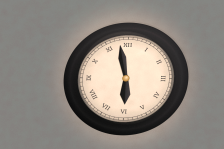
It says 5:58
